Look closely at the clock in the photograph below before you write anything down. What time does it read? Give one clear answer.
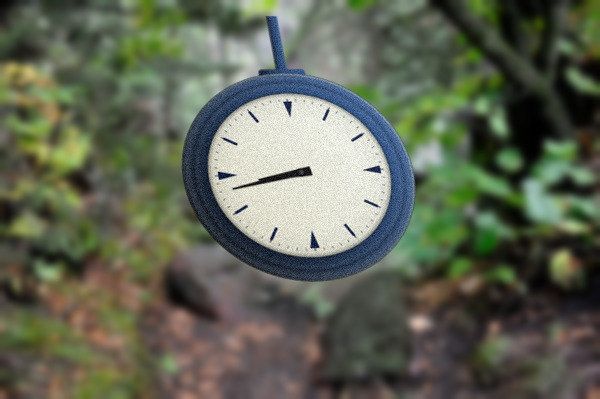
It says 8:43
